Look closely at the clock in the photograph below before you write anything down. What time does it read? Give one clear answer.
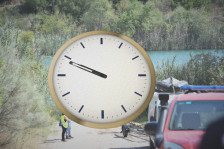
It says 9:49
